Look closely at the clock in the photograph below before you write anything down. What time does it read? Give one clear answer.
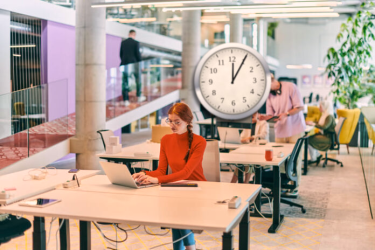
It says 12:05
